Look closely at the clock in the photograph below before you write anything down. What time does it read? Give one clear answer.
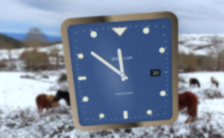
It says 11:52
